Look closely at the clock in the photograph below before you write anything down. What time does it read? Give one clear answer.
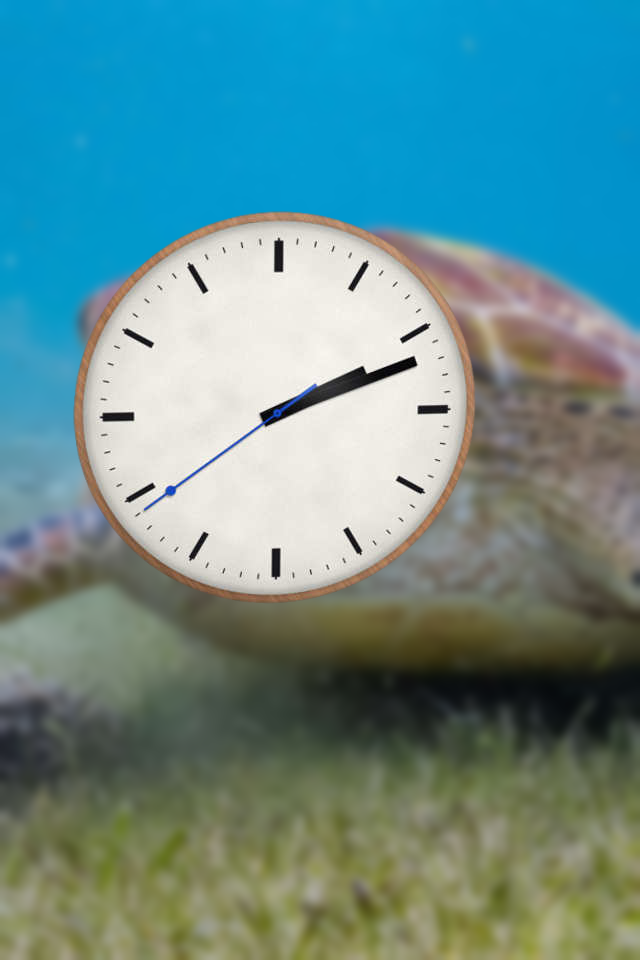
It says 2:11:39
